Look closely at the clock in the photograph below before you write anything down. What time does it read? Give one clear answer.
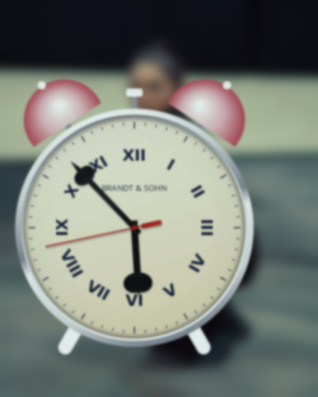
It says 5:52:43
